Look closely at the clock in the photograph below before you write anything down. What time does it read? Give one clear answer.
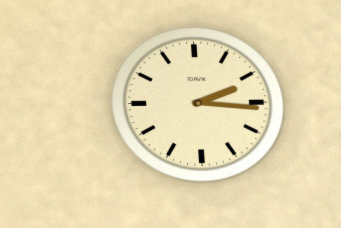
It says 2:16
